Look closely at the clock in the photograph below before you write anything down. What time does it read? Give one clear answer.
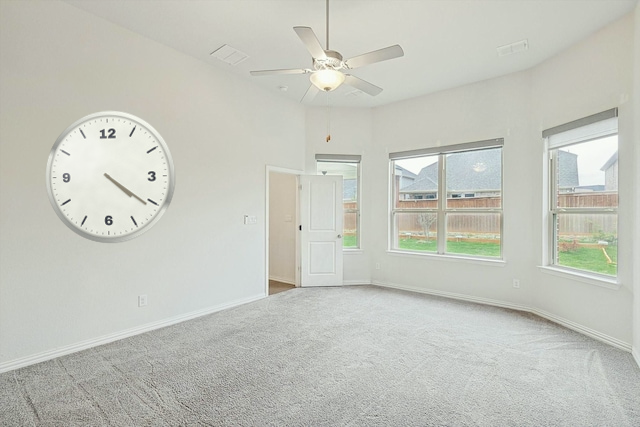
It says 4:21
